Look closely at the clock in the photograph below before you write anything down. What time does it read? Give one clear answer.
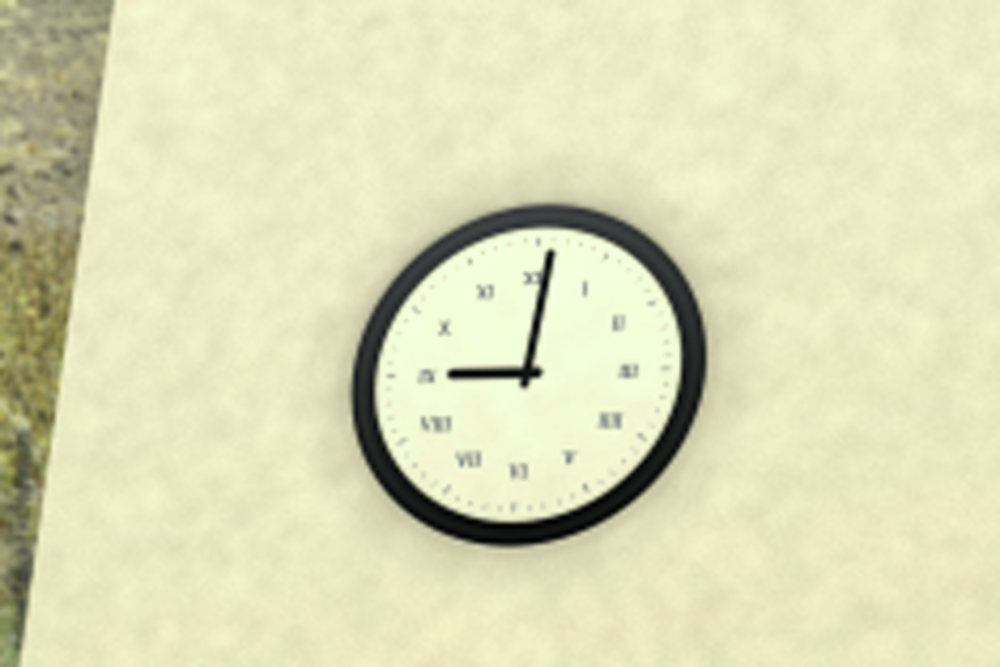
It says 9:01
